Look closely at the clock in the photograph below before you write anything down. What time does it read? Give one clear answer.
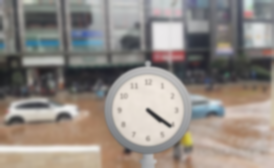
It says 4:21
